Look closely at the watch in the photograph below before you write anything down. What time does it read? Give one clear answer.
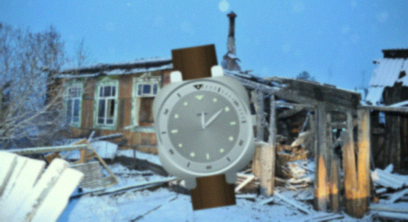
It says 12:09
